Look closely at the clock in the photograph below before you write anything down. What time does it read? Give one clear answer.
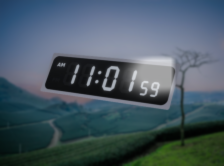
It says 11:01:59
